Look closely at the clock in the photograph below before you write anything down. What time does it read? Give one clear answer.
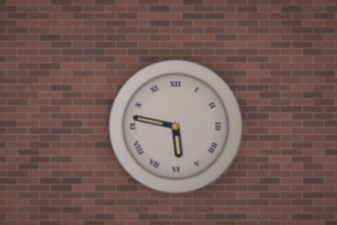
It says 5:47
